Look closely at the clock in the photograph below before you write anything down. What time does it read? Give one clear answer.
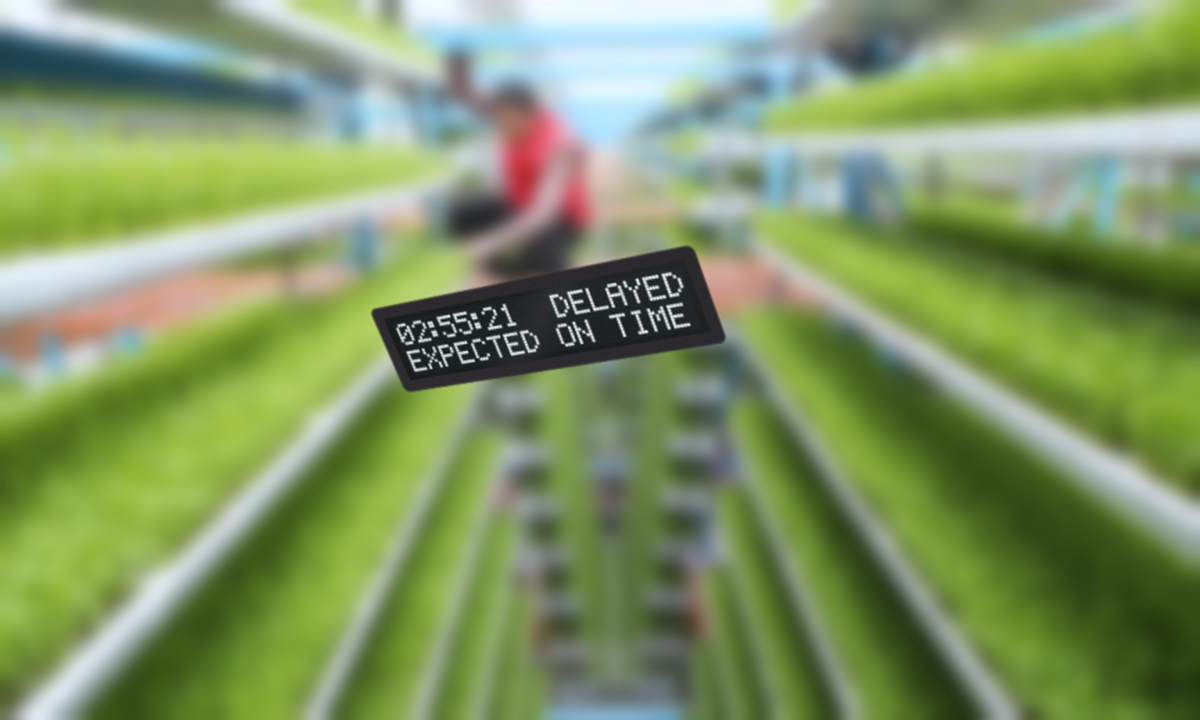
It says 2:55:21
